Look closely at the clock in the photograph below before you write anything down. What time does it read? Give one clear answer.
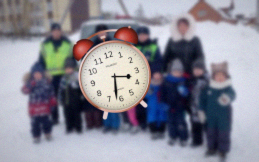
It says 3:32
